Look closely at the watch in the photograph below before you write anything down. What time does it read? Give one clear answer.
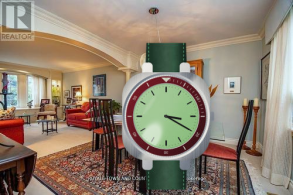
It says 3:20
